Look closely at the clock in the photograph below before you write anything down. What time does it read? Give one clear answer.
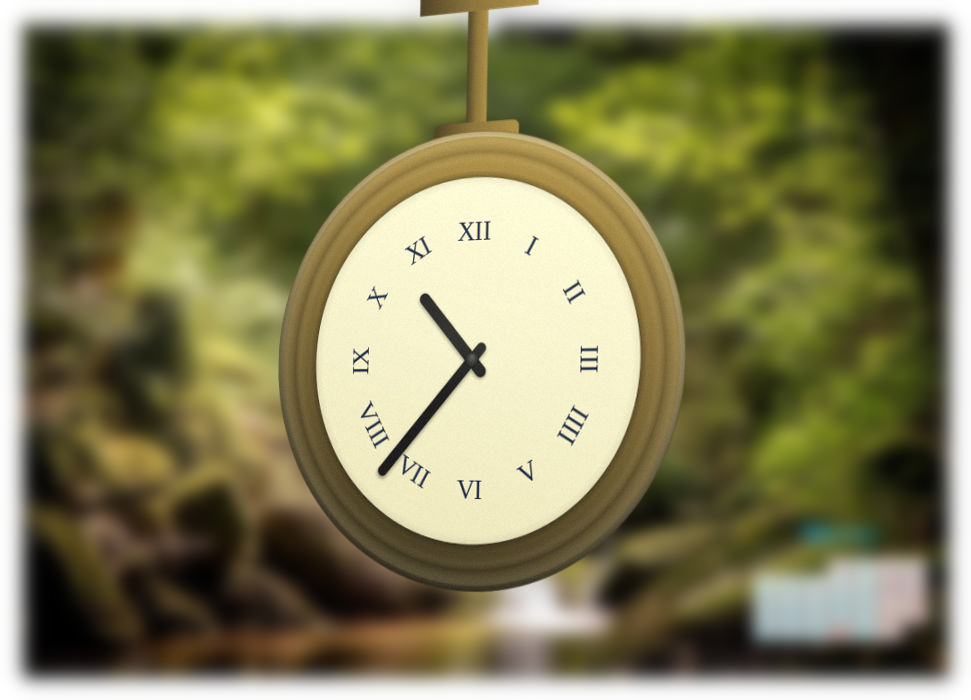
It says 10:37
